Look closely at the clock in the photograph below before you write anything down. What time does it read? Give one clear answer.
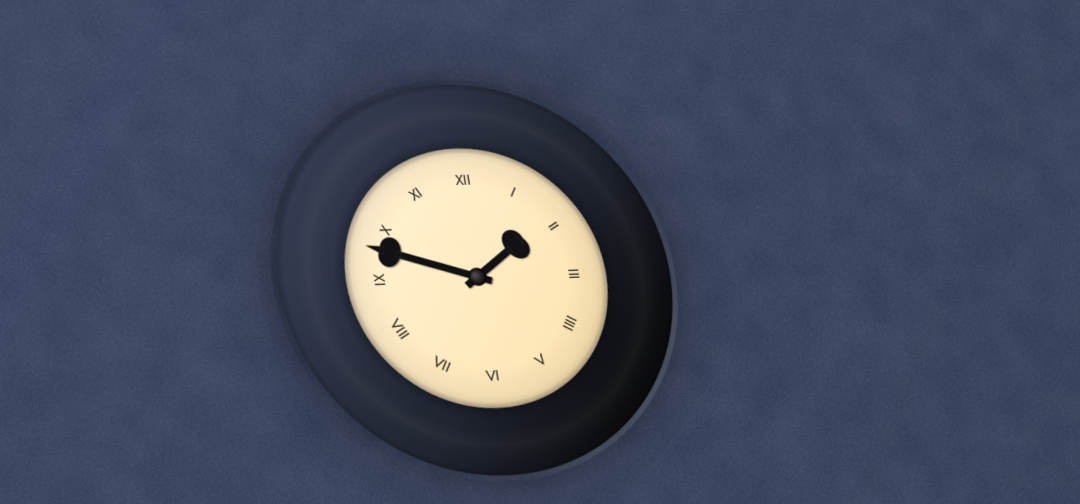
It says 1:48
